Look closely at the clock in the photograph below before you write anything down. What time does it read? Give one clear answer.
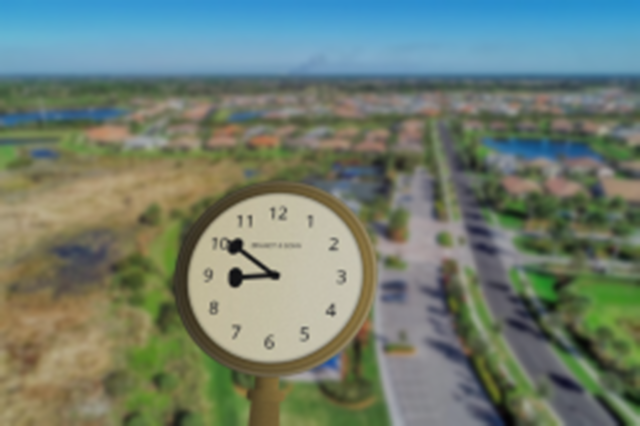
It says 8:51
